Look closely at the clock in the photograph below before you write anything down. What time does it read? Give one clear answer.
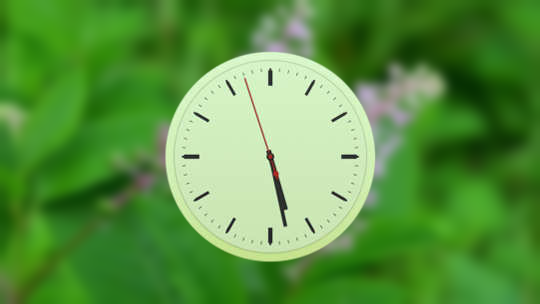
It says 5:27:57
